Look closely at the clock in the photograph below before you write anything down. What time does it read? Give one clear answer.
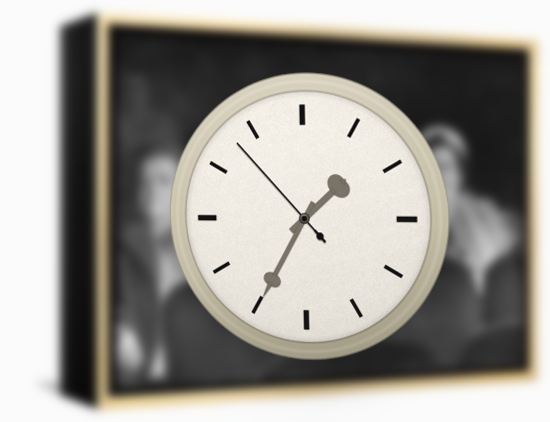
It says 1:34:53
